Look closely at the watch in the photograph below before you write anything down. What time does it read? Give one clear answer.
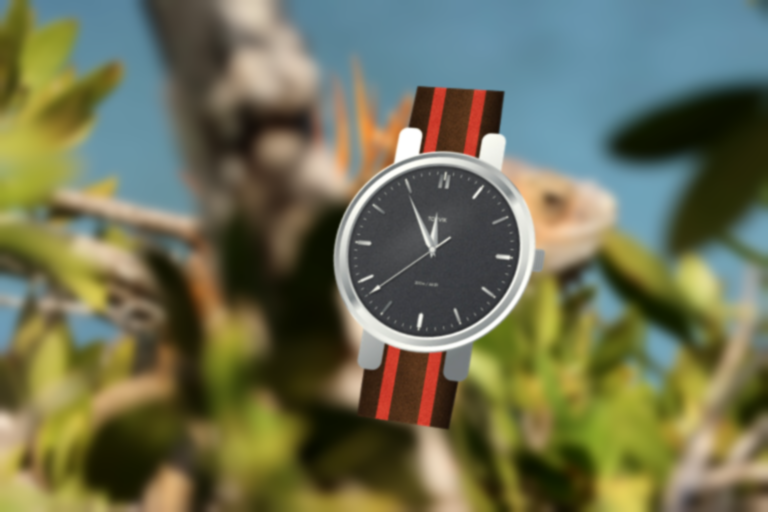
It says 11:54:38
